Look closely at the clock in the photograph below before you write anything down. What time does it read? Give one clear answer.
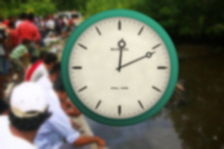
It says 12:11
